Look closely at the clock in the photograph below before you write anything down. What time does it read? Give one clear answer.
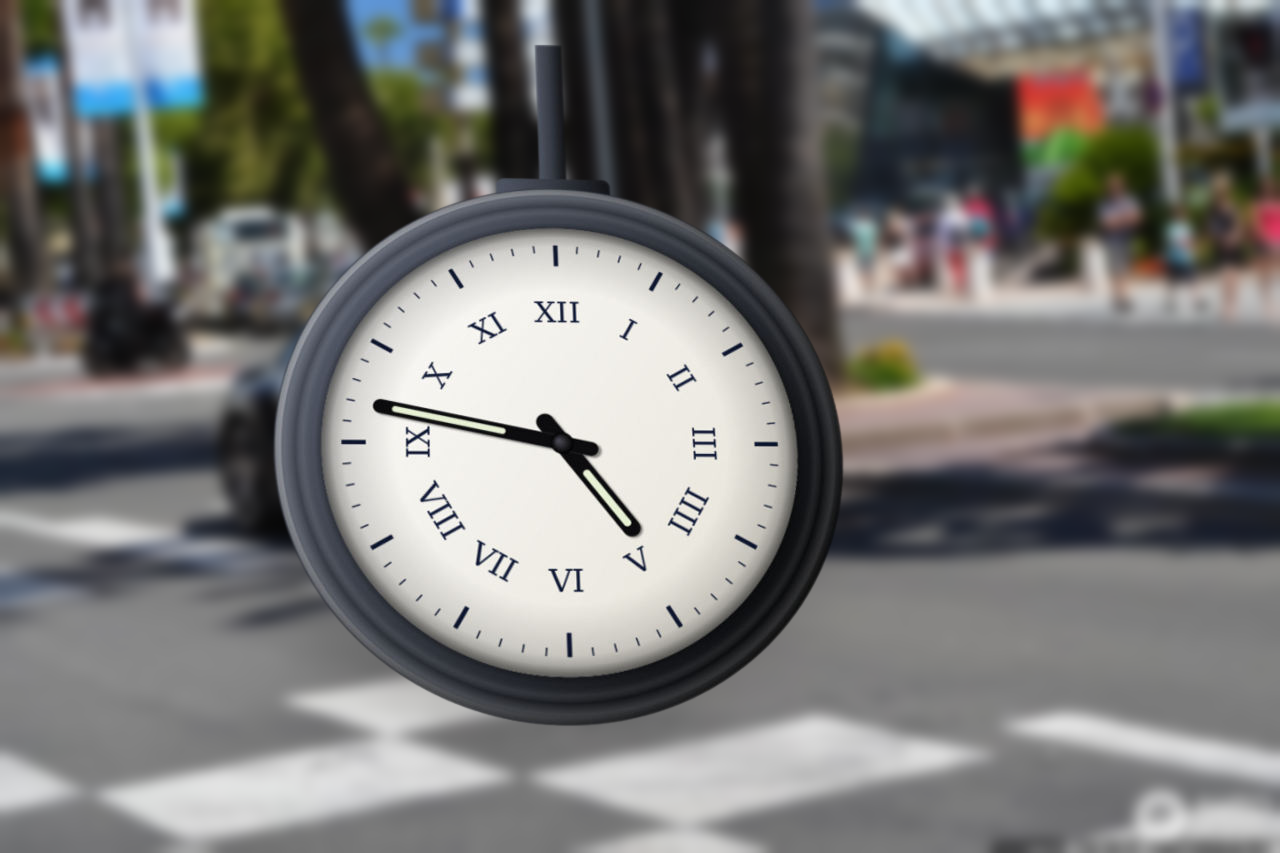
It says 4:47
